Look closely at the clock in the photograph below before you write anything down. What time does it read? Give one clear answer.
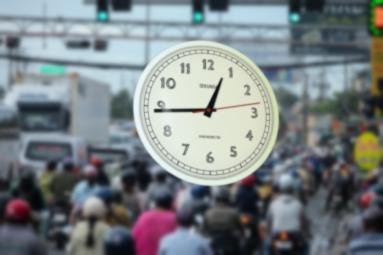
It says 12:44:13
